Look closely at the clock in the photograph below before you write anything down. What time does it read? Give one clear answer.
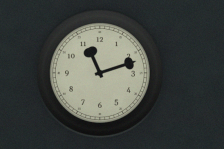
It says 11:12
